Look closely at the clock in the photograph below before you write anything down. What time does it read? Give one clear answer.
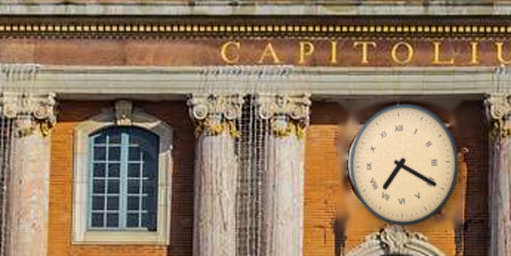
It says 7:20
